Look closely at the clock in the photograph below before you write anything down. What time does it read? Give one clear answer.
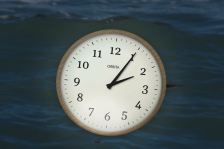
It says 2:05
